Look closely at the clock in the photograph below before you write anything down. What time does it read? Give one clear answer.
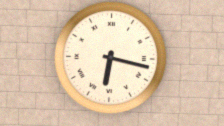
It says 6:17
